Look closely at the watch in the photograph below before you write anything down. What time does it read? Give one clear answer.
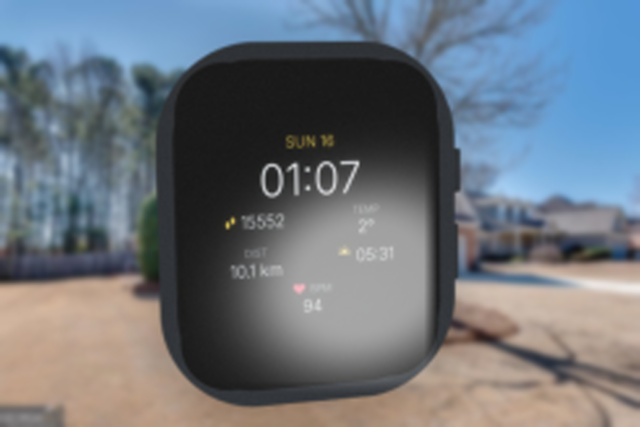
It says 1:07
